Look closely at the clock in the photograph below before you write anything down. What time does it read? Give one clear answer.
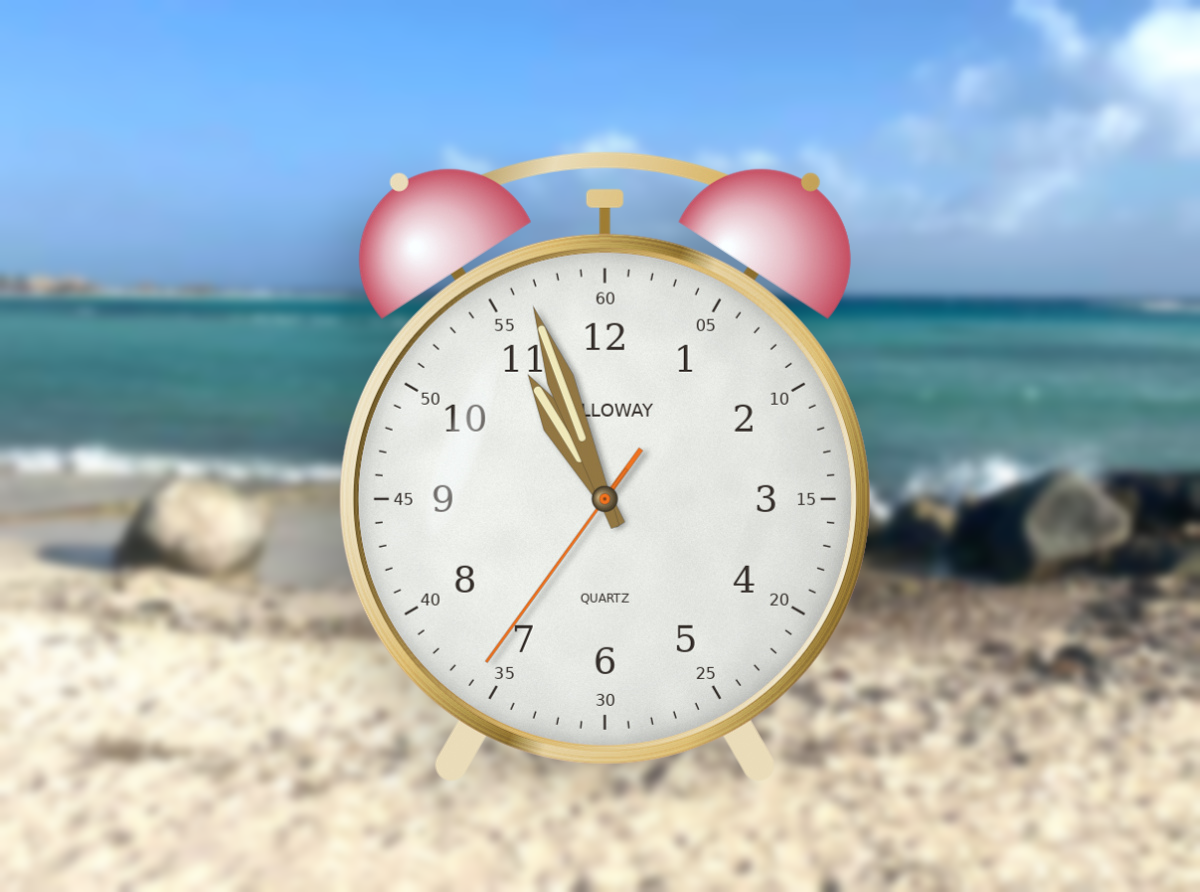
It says 10:56:36
